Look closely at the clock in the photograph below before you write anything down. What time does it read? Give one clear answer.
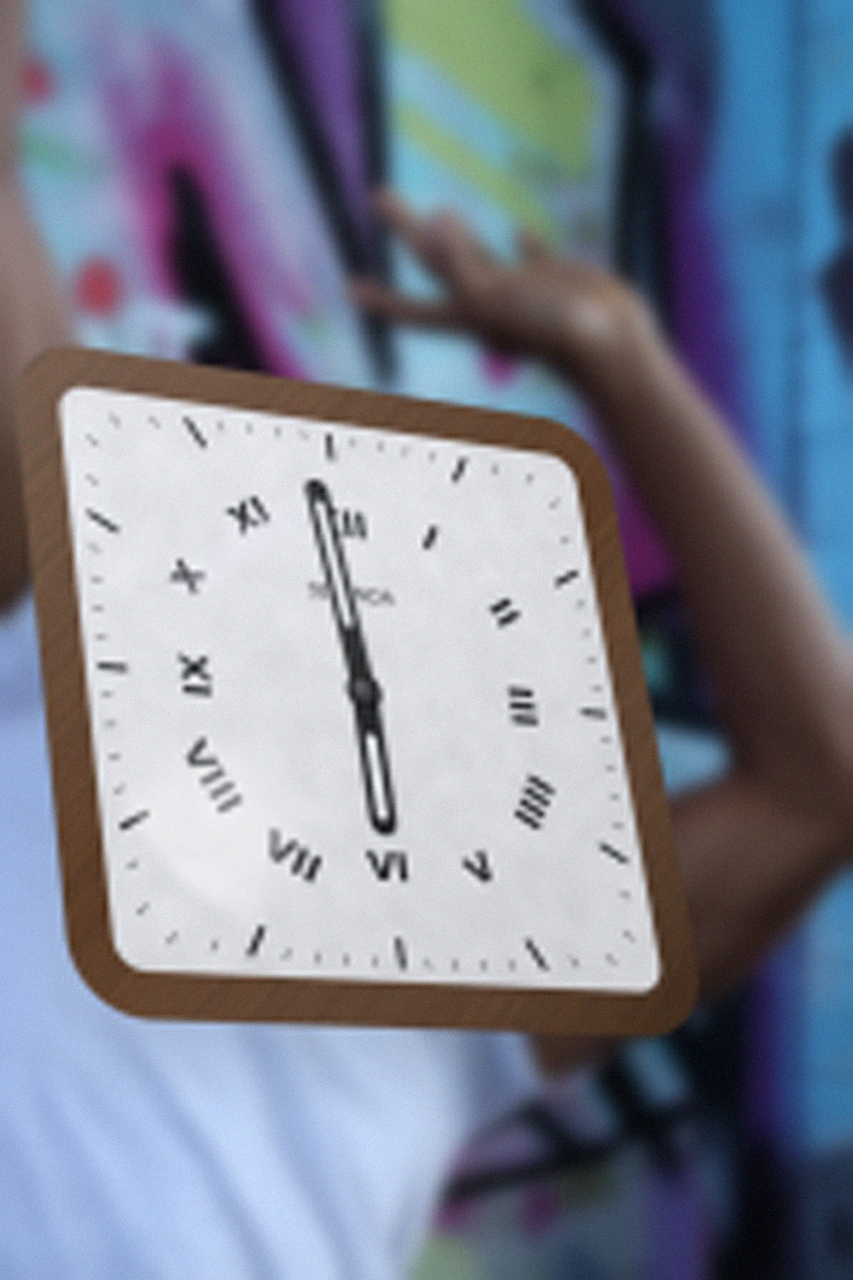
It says 5:59
